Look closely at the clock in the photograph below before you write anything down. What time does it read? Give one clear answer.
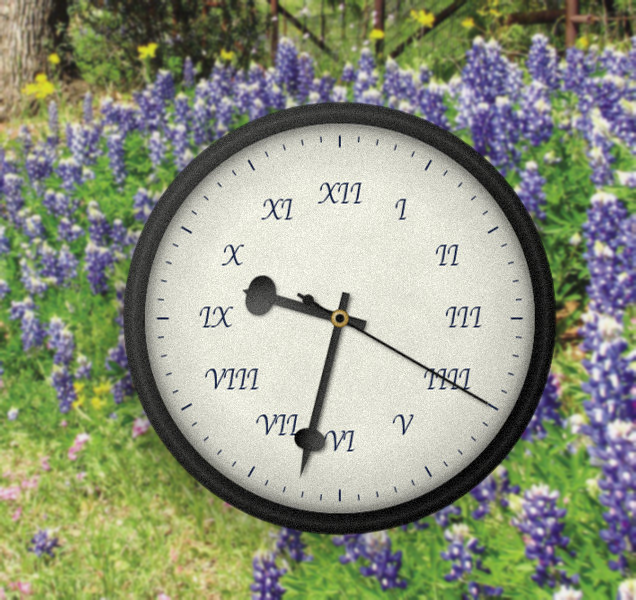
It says 9:32:20
